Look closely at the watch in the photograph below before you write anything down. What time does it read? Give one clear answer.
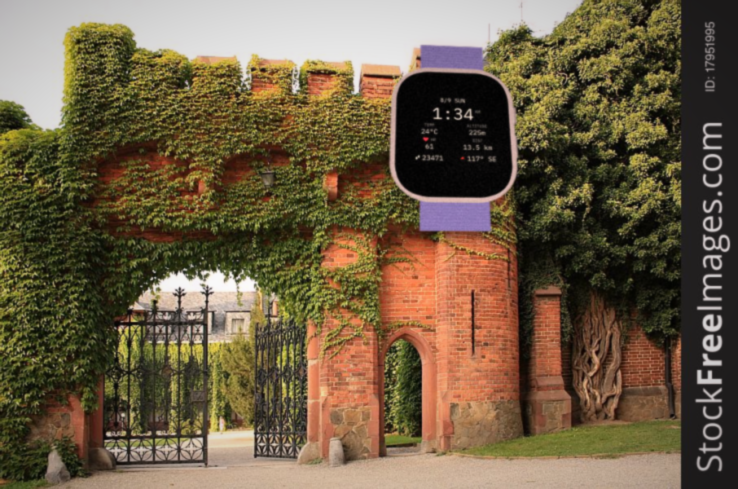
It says 1:34
